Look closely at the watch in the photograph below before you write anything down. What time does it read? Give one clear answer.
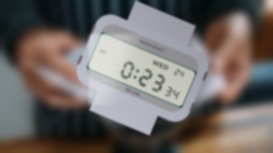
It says 0:23
